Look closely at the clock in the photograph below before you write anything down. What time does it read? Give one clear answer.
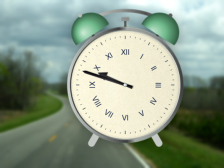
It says 9:48
